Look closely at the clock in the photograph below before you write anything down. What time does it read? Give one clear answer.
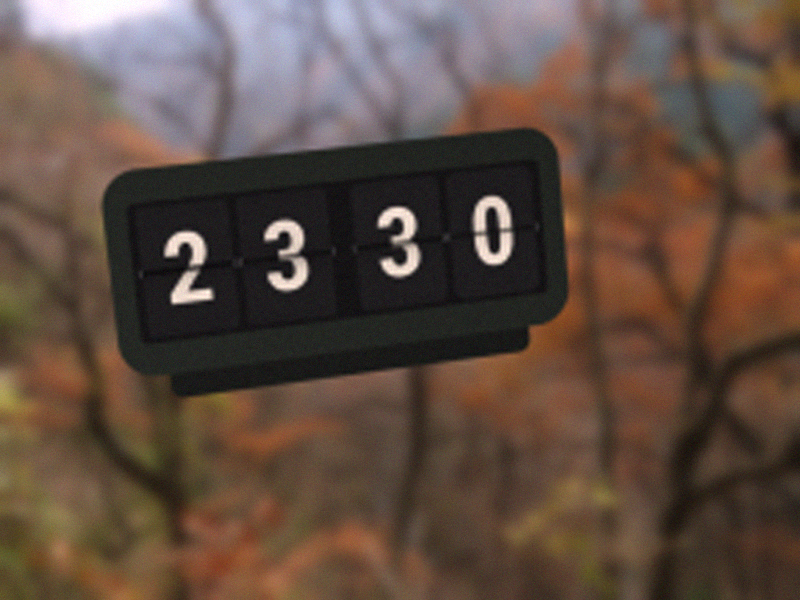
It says 23:30
